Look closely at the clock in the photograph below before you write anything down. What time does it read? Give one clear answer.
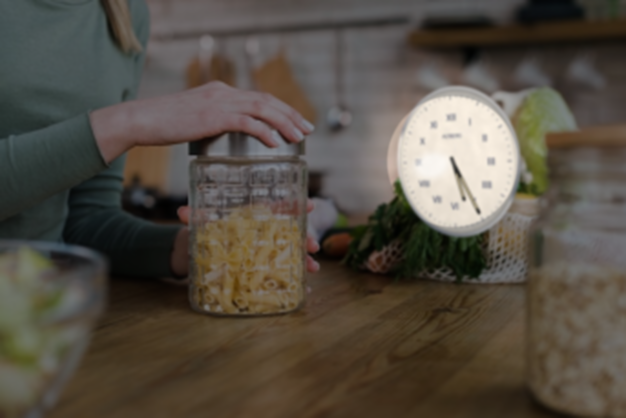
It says 5:25
